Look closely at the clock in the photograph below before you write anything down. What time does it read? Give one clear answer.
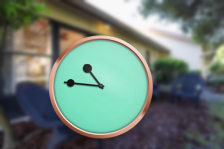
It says 10:46
